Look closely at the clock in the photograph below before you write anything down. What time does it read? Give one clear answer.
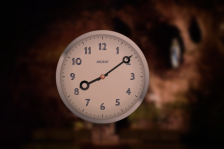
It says 8:09
